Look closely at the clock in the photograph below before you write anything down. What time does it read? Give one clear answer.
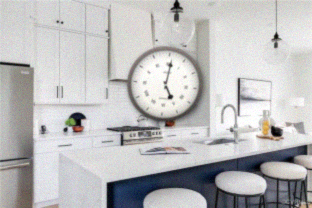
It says 5:01
